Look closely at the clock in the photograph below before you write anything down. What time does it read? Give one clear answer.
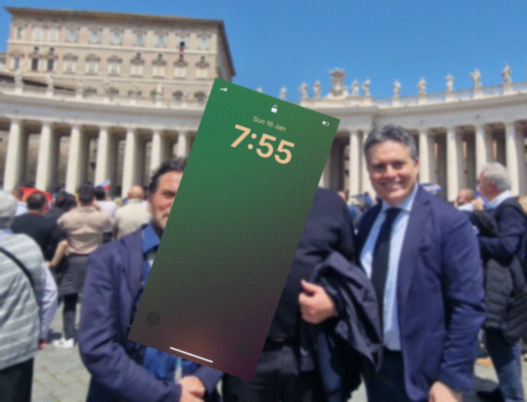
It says 7:55
